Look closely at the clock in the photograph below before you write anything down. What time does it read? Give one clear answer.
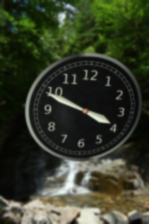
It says 3:49
